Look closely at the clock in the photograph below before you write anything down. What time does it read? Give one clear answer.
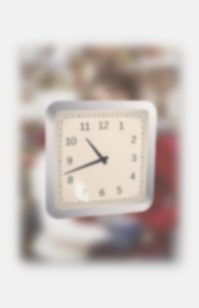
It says 10:42
